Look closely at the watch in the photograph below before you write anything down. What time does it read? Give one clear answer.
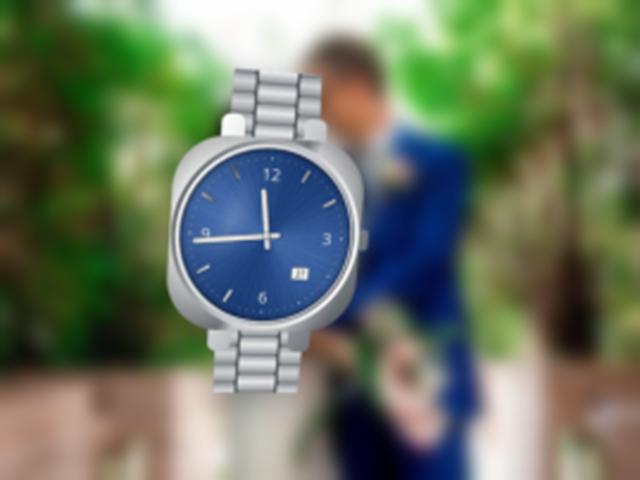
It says 11:44
